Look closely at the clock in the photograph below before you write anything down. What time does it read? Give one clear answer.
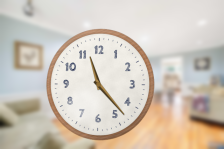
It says 11:23
